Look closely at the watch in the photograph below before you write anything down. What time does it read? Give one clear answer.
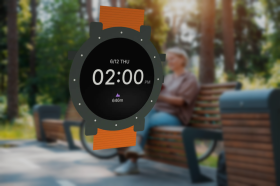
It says 2:00
